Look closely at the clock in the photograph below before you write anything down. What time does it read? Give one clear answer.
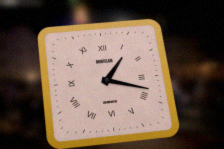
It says 1:18
